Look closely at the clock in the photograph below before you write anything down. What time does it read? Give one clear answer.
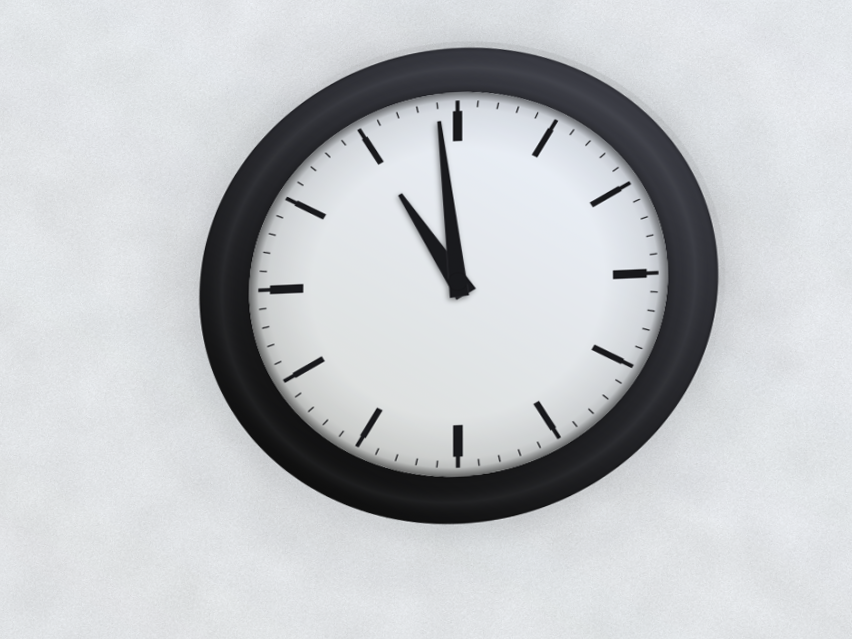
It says 10:59
